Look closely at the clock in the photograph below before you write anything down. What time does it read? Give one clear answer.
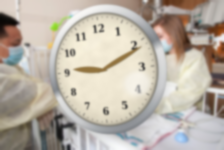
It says 9:11
